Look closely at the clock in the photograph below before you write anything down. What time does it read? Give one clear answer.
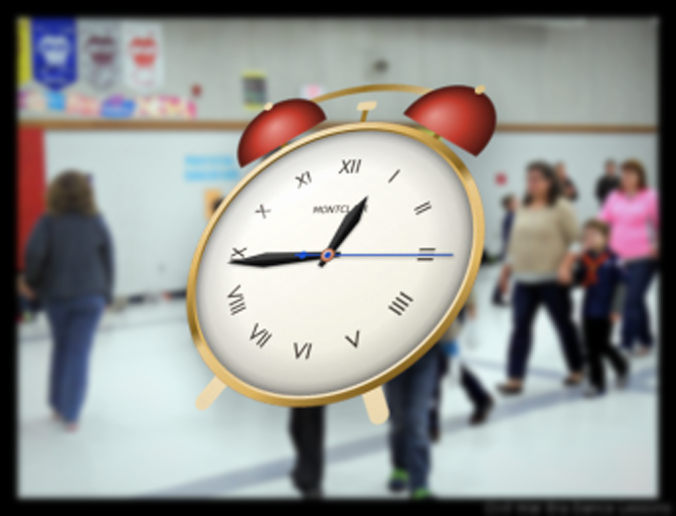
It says 12:44:15
